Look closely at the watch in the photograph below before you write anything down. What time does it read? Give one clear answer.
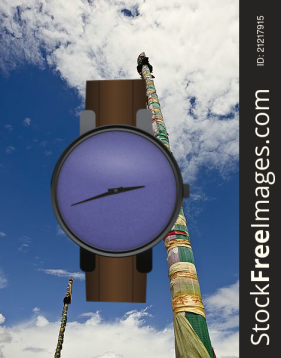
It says 2:42
